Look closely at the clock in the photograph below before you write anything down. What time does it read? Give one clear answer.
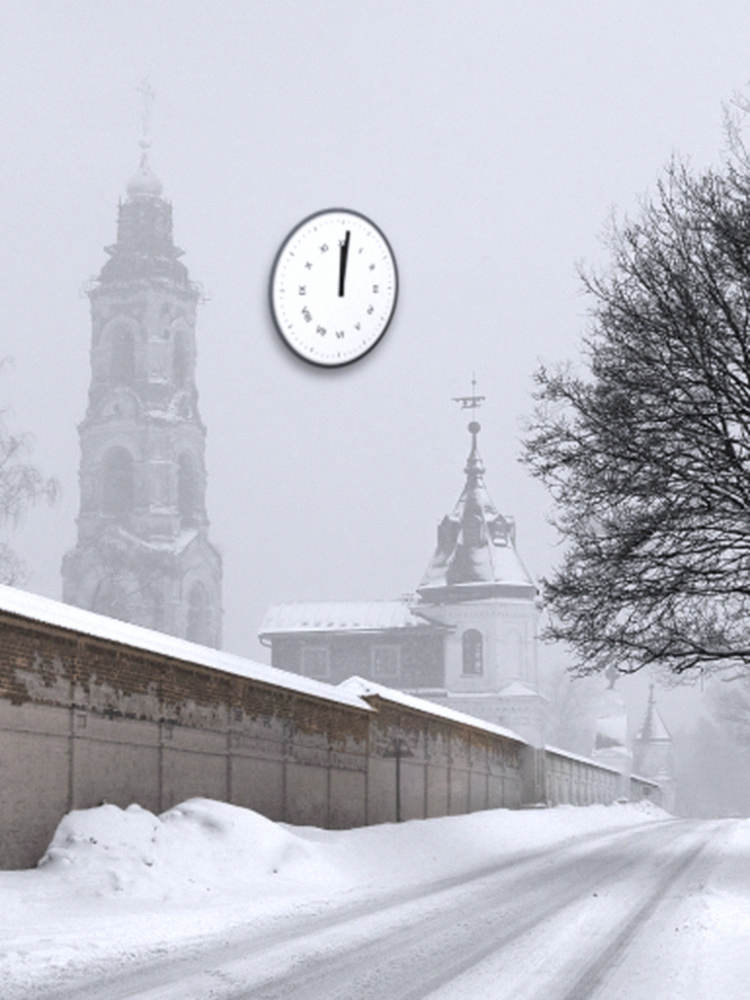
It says 12:01
